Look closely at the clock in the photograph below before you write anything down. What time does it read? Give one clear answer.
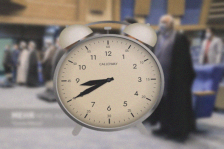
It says 8:40
